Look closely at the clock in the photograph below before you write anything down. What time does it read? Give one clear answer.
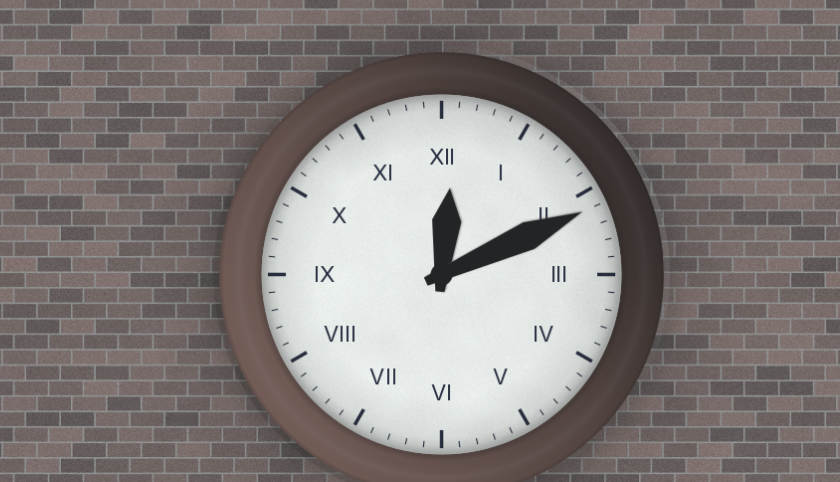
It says 12:11
